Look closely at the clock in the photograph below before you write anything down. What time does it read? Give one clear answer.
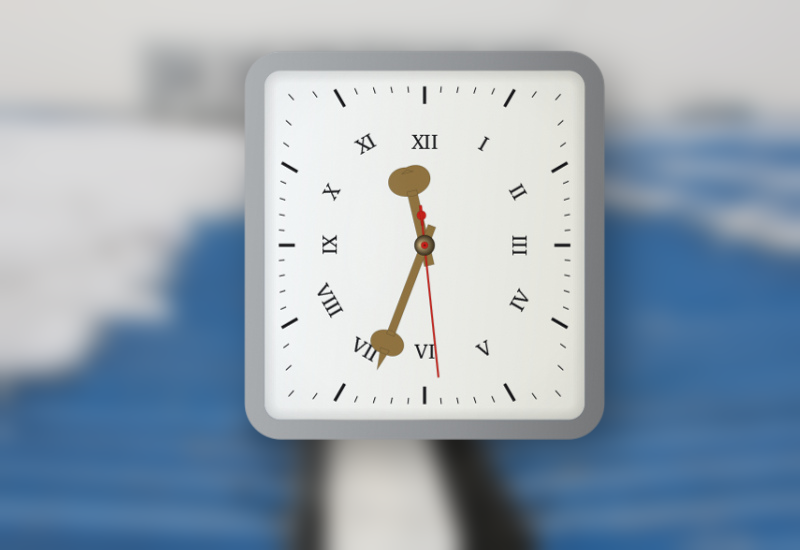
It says 11:33:29
